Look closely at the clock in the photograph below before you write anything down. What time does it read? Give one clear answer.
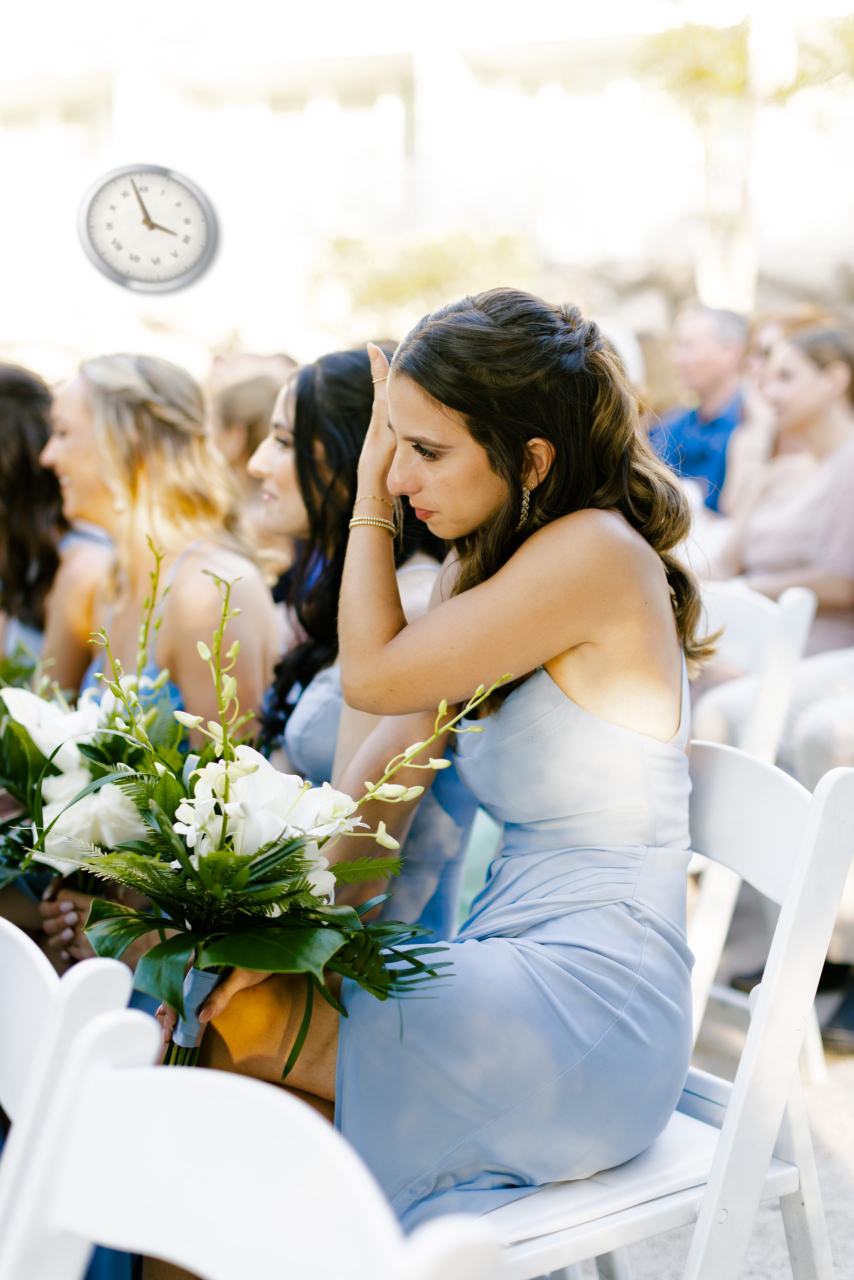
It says 3:58
